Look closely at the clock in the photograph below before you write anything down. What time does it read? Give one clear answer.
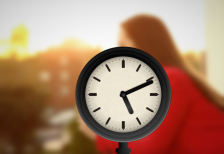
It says 5:11
